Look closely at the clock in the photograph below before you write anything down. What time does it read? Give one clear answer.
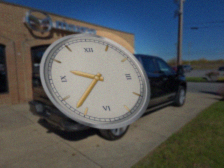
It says 9:37
